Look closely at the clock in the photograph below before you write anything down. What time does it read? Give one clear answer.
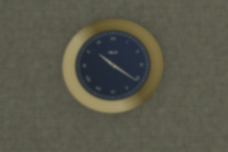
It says 10:21
